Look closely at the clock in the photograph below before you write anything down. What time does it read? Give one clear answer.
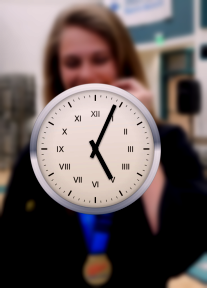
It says 5:04
